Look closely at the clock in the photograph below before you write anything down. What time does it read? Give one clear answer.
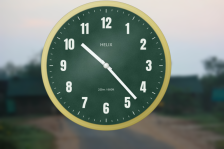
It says 10:23
